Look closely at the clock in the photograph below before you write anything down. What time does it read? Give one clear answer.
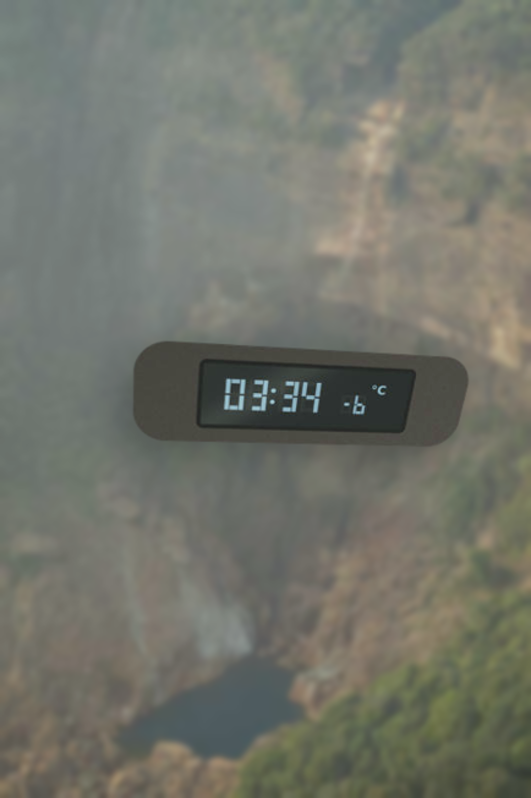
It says 3:34
